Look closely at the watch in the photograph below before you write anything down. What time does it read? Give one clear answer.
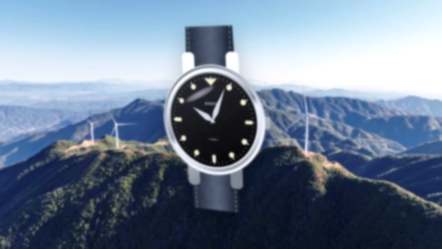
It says 10:04
